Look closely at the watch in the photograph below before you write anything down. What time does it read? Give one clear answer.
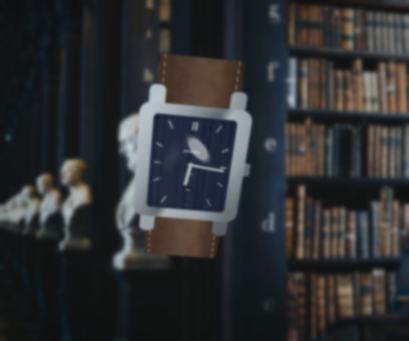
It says 6:16
